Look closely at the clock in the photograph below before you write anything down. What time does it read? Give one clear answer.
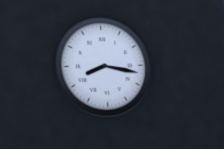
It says 8:17
